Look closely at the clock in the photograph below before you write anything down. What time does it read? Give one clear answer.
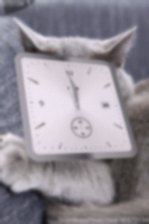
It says 11:59
